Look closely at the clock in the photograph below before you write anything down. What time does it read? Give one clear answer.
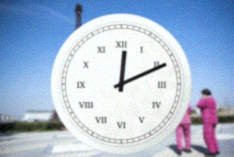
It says 12:11
